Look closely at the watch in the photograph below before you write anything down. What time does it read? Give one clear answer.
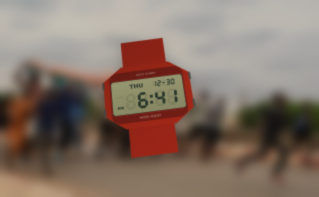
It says 6:41
